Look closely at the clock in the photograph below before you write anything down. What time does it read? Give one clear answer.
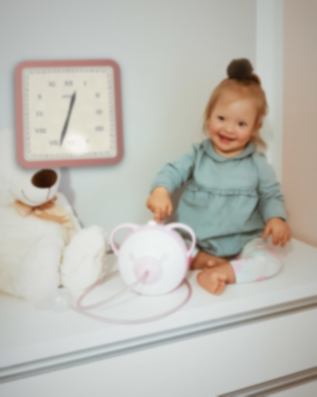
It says 12:33
